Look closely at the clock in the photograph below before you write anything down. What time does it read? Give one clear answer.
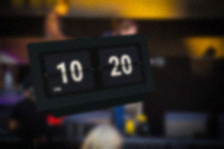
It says 10:20
